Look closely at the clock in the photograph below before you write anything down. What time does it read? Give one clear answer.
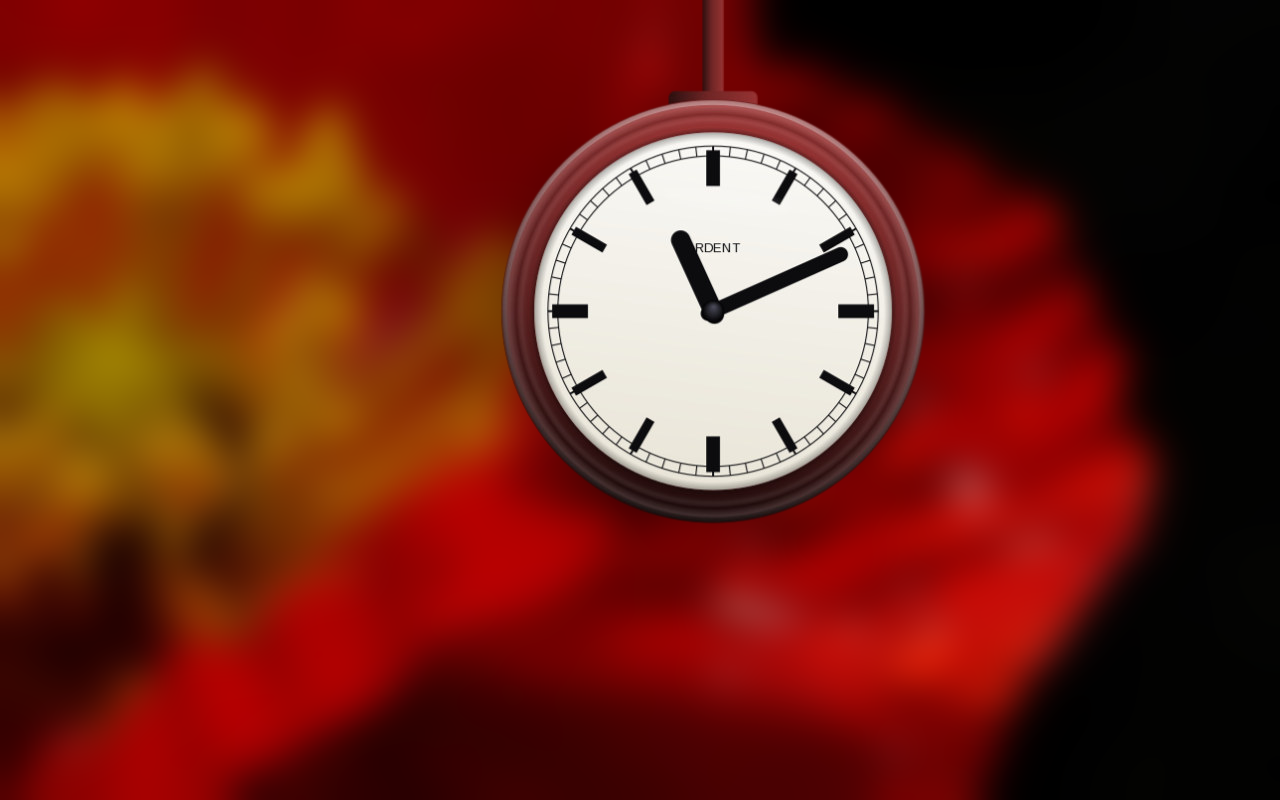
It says 11:11
